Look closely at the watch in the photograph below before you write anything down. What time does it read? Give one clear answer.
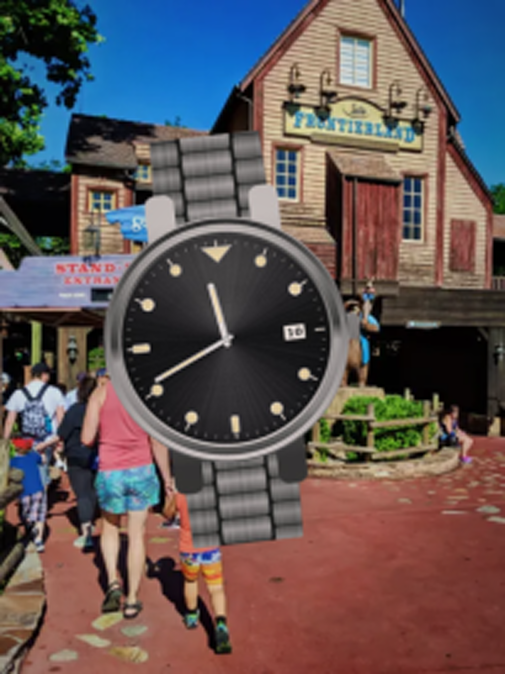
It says 11:41
